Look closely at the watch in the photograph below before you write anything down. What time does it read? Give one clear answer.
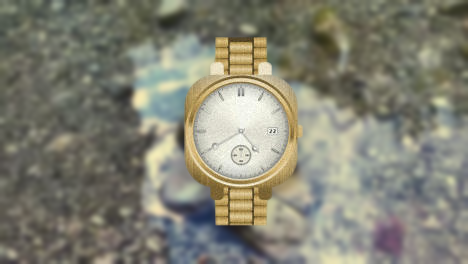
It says 4:40
